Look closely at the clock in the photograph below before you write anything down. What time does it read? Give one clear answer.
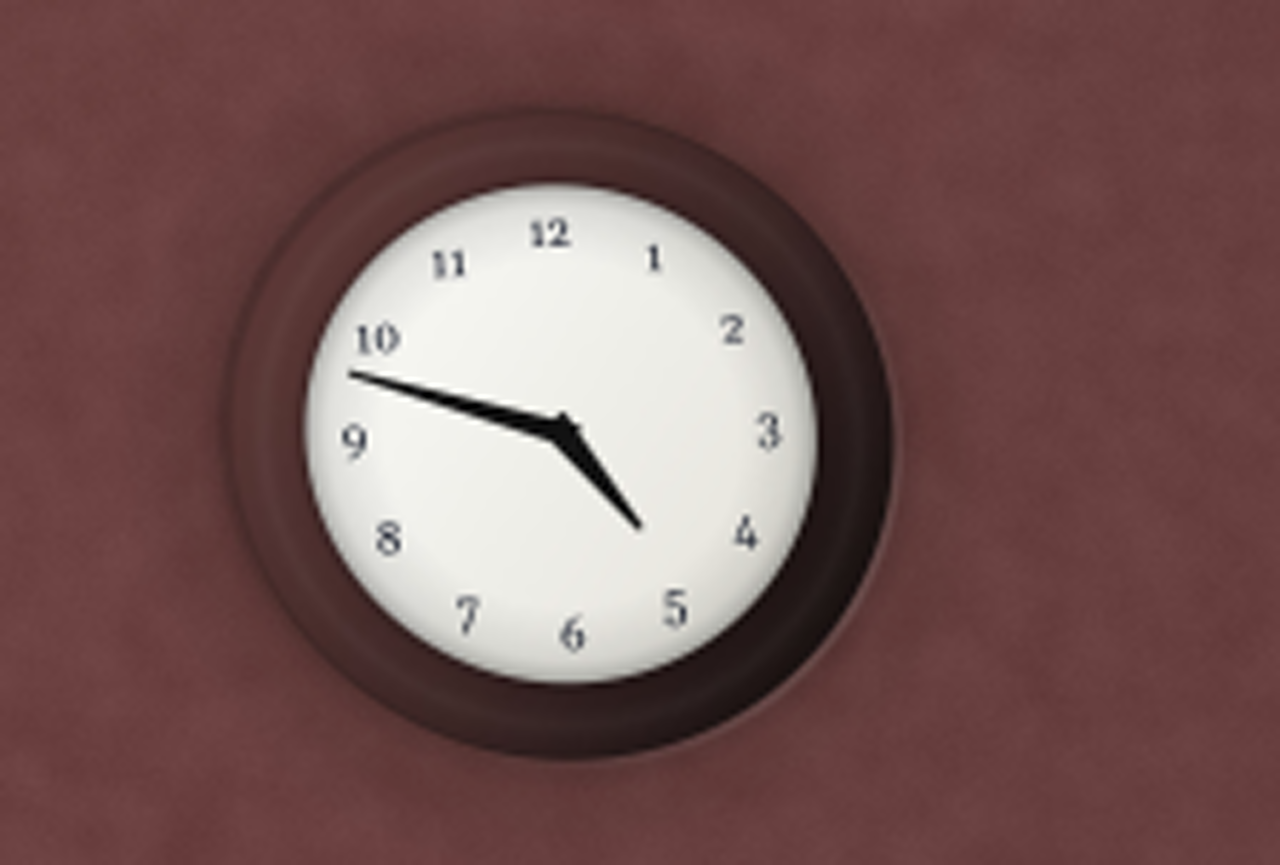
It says 4:48
